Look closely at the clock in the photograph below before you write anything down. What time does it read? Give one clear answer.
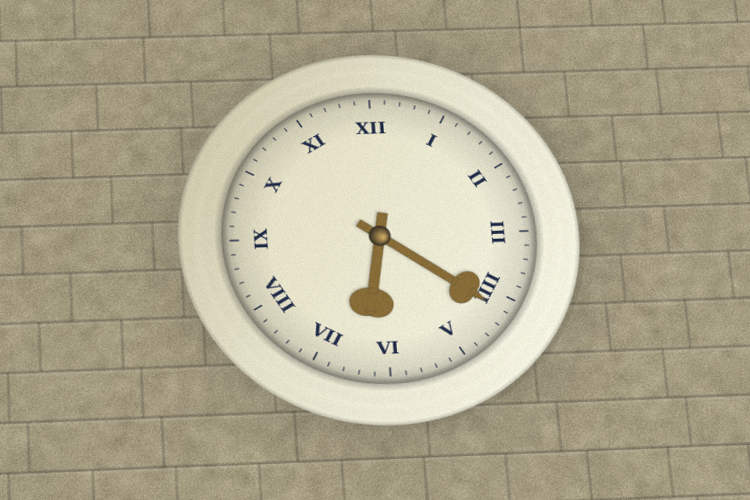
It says 6:21
